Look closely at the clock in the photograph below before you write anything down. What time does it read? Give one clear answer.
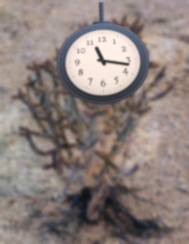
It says 11:17
